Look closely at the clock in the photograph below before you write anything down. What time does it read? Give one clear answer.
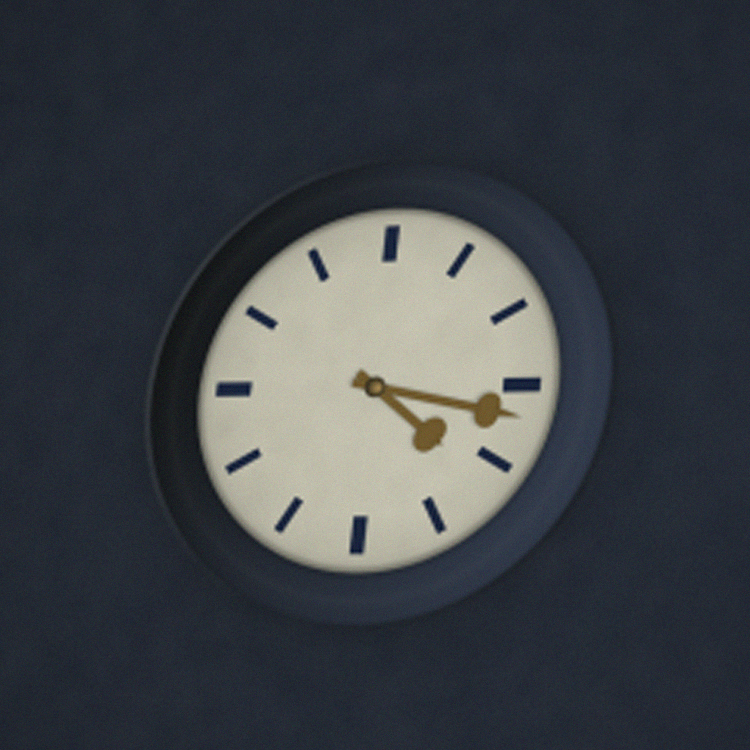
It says 4:17
